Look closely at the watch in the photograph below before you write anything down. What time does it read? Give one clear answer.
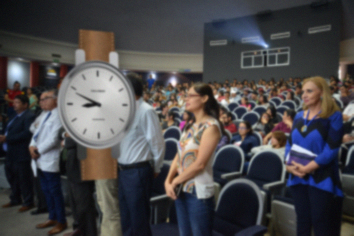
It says 8:49
